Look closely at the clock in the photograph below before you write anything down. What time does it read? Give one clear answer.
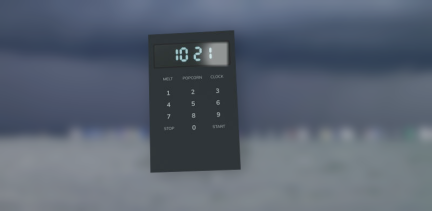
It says 10:21
